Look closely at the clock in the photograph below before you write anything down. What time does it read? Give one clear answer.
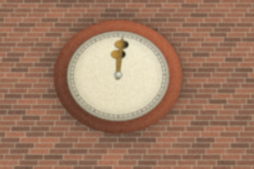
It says 12:01
